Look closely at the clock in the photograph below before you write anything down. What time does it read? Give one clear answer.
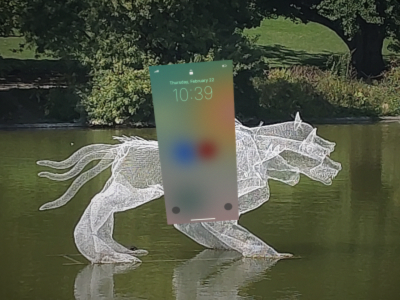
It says 10:39
